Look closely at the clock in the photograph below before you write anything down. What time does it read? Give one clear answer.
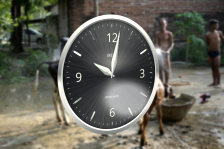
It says 10:02
